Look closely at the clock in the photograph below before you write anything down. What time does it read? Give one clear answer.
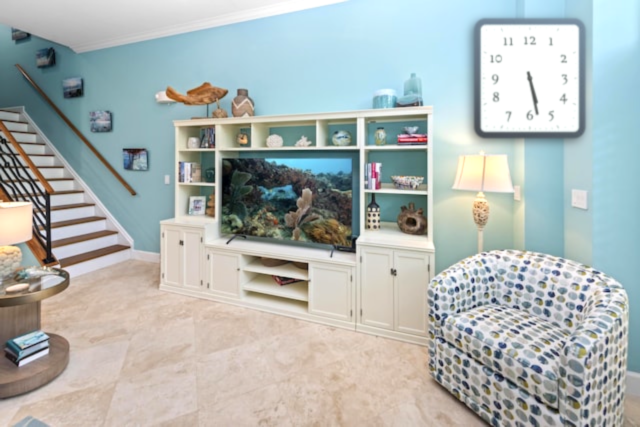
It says 5:28
